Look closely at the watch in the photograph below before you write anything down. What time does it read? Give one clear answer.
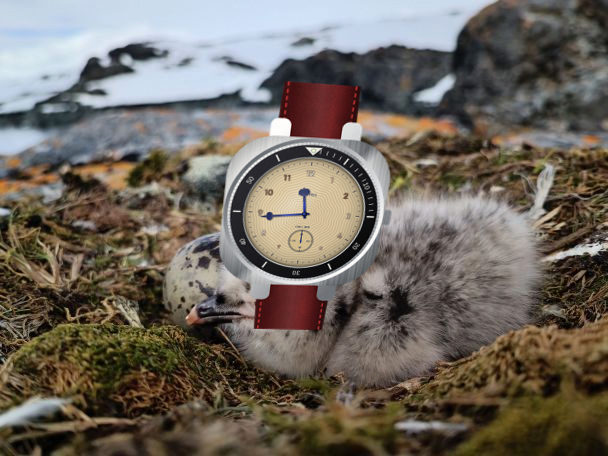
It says 11:44
